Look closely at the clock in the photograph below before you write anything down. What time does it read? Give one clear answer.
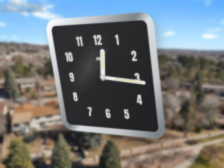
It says 12:16
